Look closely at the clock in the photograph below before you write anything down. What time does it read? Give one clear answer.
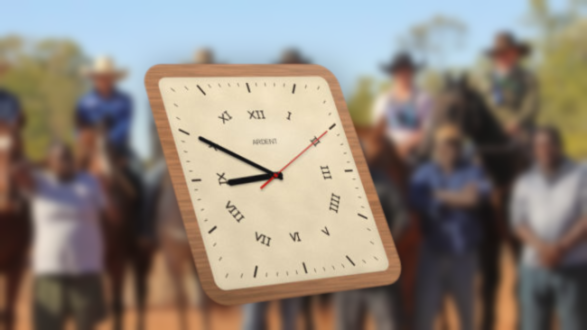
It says 8:50:10
